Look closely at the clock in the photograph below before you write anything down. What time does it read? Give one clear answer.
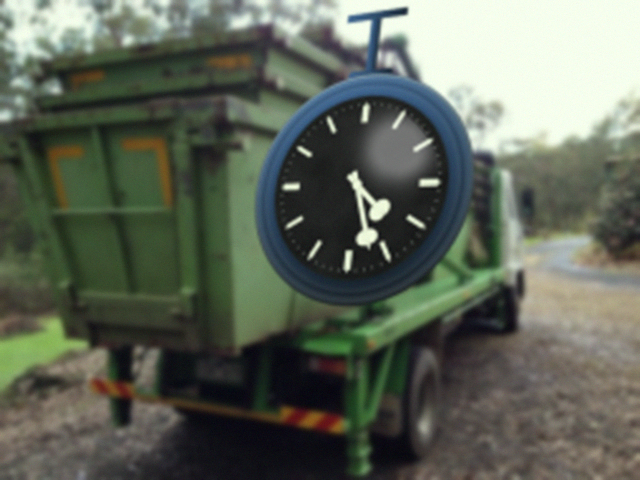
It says 4:27
